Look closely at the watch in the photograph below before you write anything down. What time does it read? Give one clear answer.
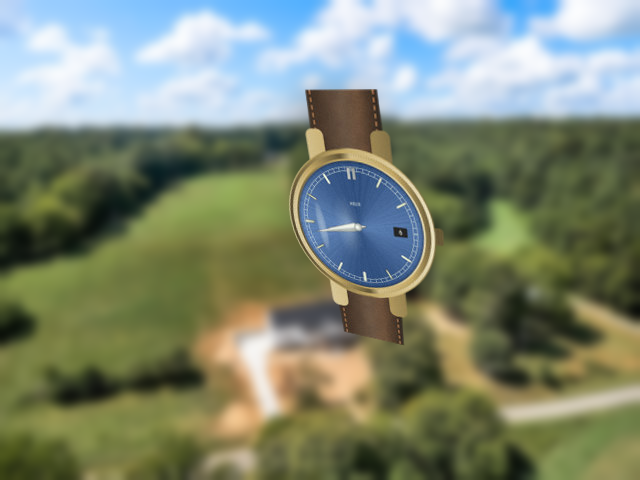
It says 8:43
